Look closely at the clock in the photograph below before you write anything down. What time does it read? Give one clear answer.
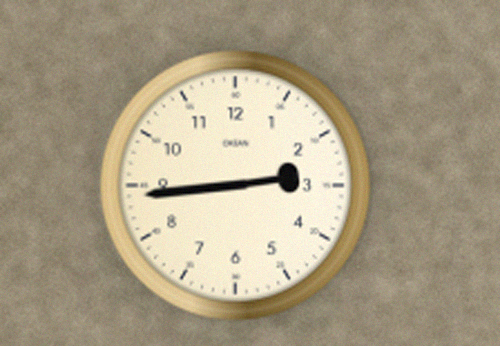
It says 2:44
